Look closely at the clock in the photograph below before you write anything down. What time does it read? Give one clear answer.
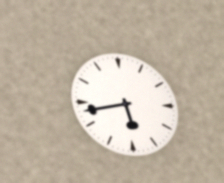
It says 5:43
